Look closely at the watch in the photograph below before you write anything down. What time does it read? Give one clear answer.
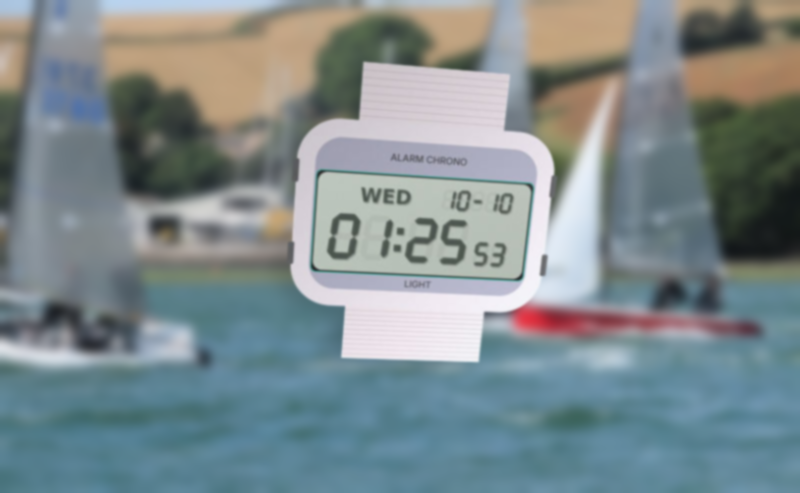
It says 1:25:53
